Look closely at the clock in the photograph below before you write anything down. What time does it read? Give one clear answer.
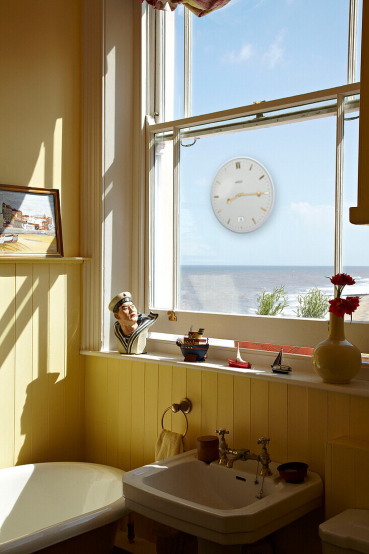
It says 8:15
